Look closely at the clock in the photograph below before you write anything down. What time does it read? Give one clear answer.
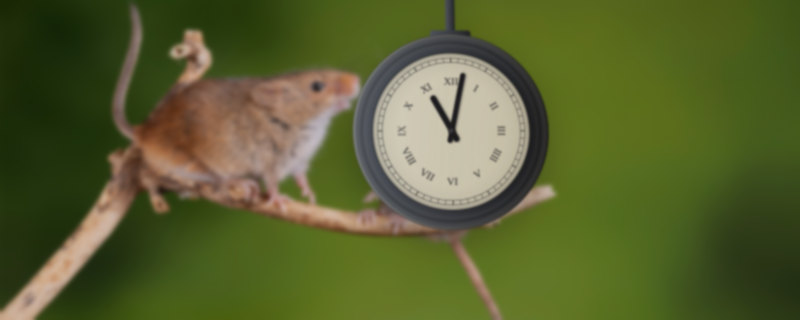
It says 11:02
